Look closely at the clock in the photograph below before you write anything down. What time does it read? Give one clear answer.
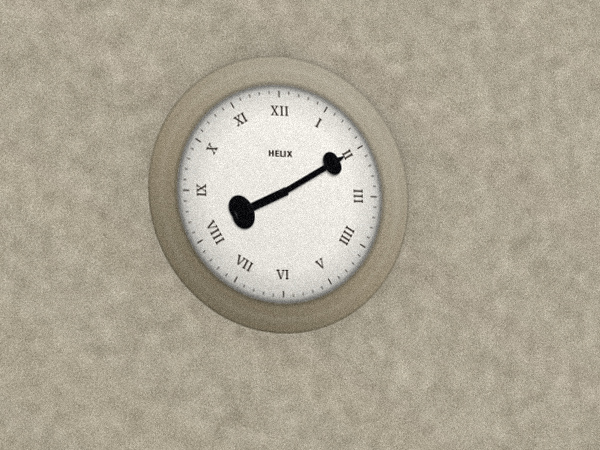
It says 8:10
